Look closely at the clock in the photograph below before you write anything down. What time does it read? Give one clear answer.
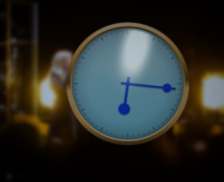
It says 6:16
